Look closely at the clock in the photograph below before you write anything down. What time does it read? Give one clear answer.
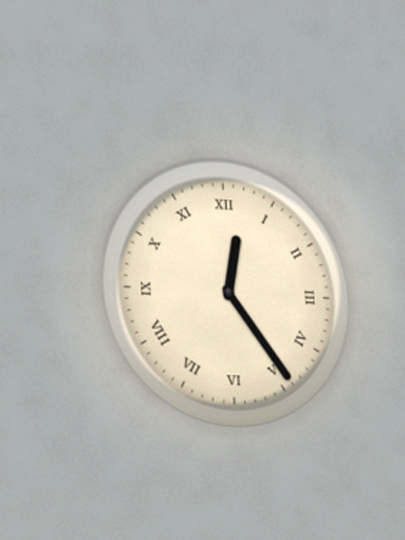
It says 12:24
